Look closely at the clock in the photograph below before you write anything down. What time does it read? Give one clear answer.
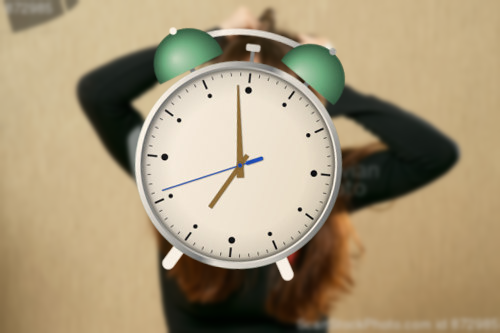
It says 6:58:41
